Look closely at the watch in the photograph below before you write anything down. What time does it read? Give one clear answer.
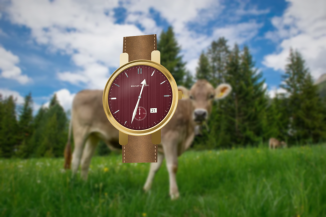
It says 12:33
